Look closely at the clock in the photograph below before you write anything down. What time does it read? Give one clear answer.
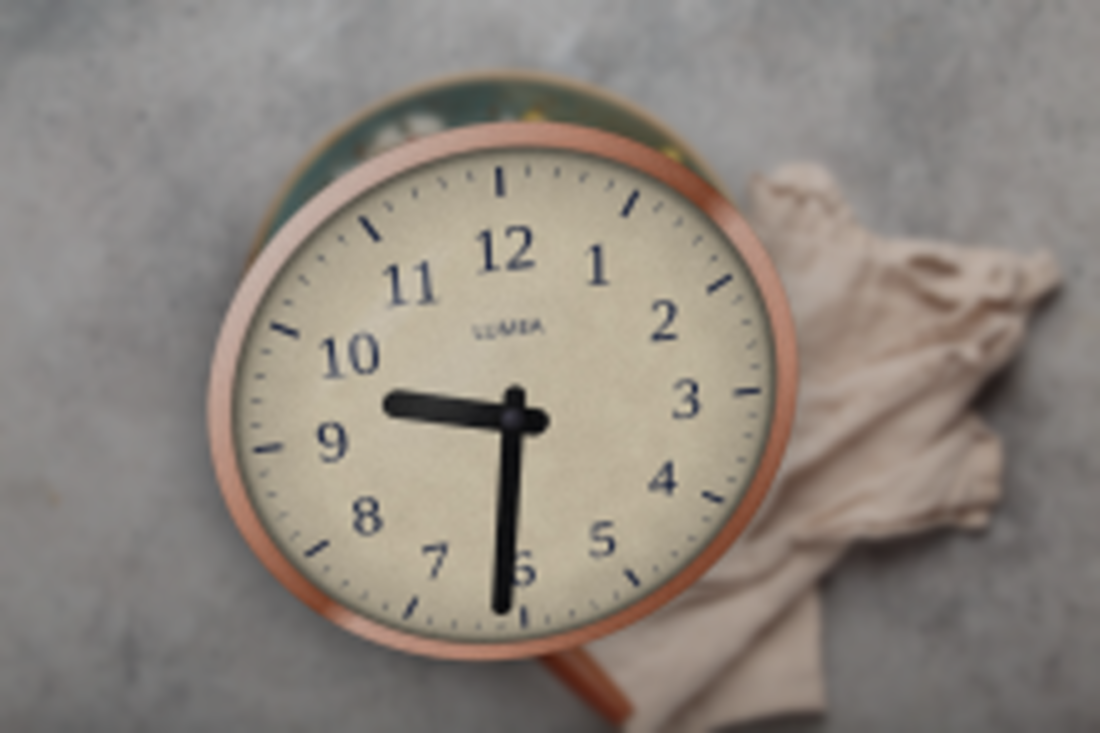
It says 9:31
